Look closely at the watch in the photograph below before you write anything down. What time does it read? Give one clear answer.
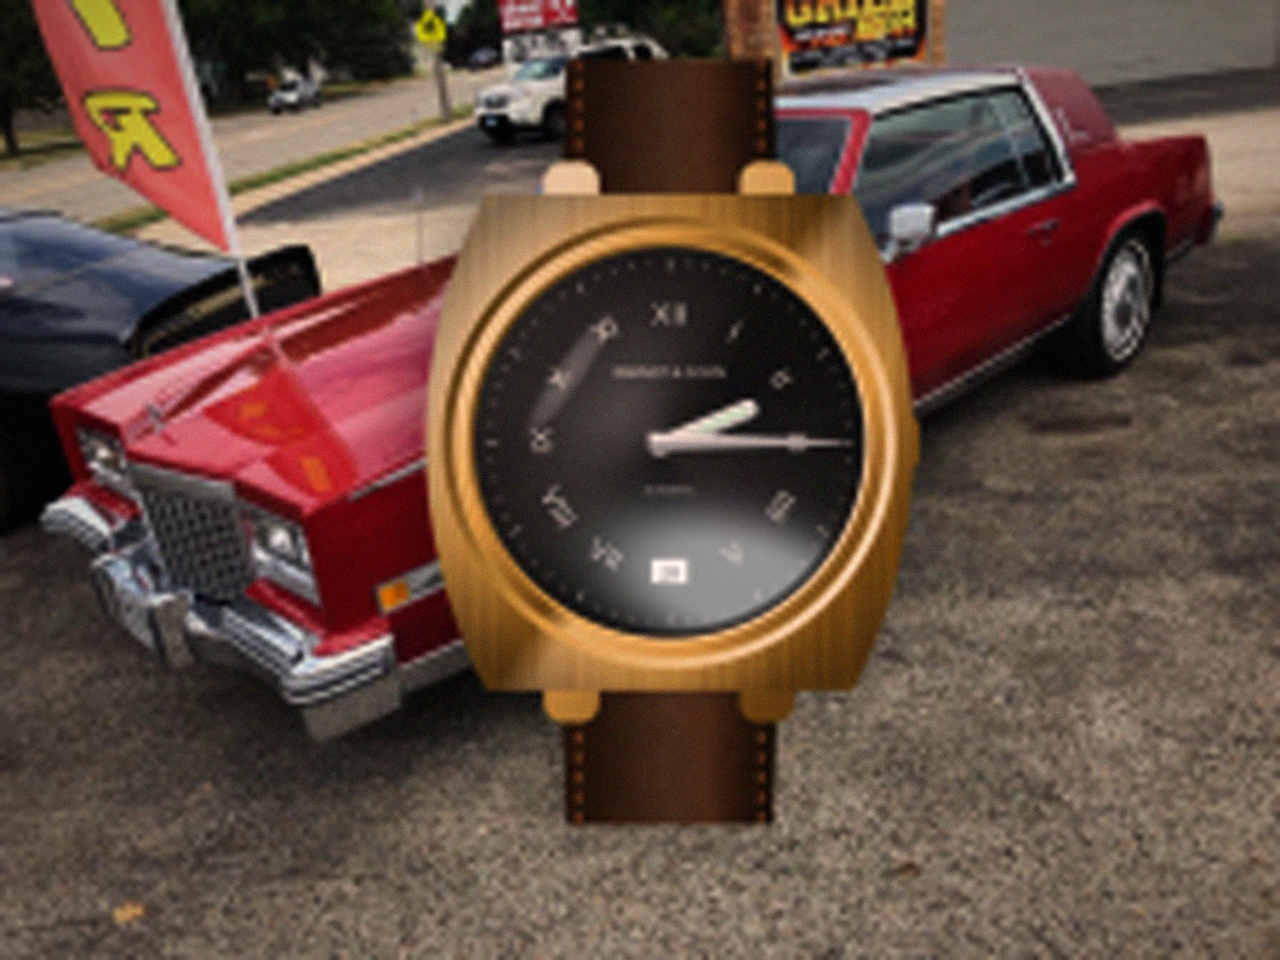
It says 2:15
